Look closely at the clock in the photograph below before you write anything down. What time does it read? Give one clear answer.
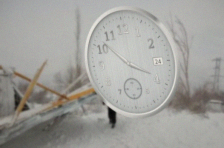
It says 3:52
